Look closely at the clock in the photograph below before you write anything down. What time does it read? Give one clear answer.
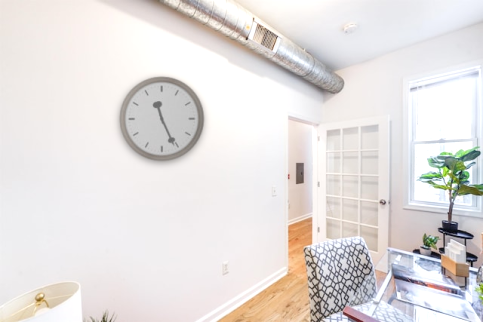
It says 11:26
